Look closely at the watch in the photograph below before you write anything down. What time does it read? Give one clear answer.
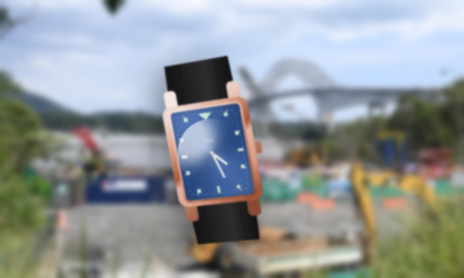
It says 4:27
